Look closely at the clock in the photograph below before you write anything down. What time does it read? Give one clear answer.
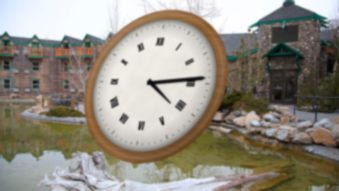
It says 4:14
